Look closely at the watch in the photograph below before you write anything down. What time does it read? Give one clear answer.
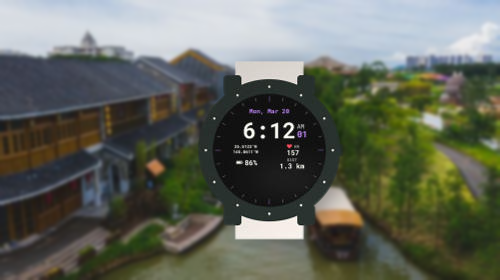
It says 6:12:01
